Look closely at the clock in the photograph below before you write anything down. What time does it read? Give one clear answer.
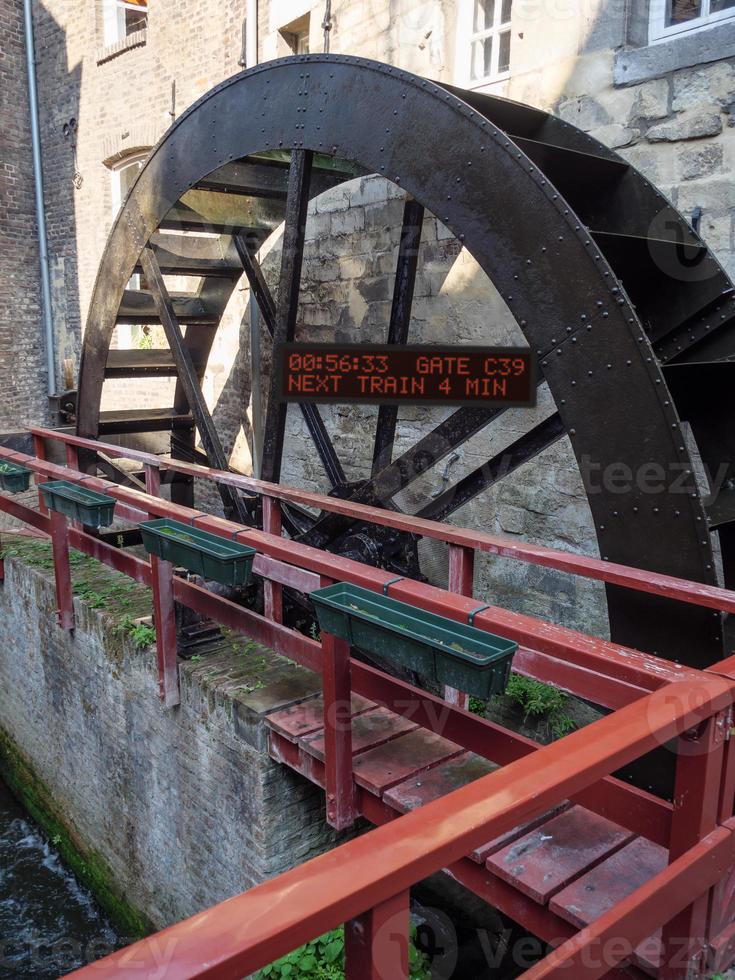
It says 0:56:33
